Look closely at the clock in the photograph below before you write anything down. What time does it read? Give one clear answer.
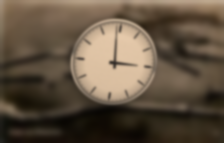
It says 2:59
